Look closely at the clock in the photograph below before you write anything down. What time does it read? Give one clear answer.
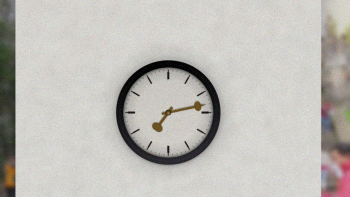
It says 7:13
